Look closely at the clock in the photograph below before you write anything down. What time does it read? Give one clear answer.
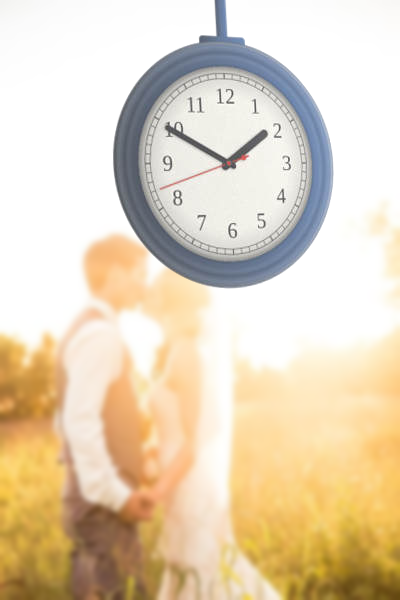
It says 1:49:42
